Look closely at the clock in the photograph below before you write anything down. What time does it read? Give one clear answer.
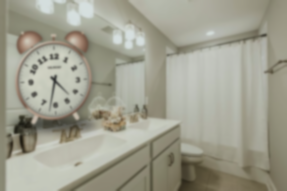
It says 4:32
